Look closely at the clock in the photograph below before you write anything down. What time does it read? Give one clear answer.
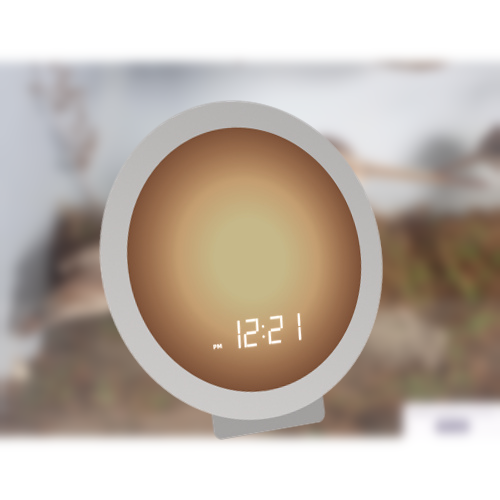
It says 12:21
